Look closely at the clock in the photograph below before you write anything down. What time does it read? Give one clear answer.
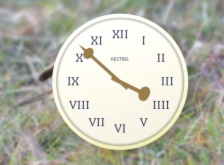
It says 3:52
